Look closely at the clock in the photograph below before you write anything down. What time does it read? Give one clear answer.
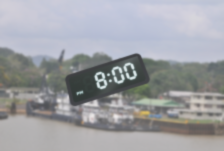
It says 8:00
